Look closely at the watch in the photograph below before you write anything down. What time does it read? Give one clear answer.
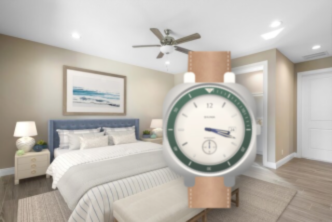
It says 3:18
